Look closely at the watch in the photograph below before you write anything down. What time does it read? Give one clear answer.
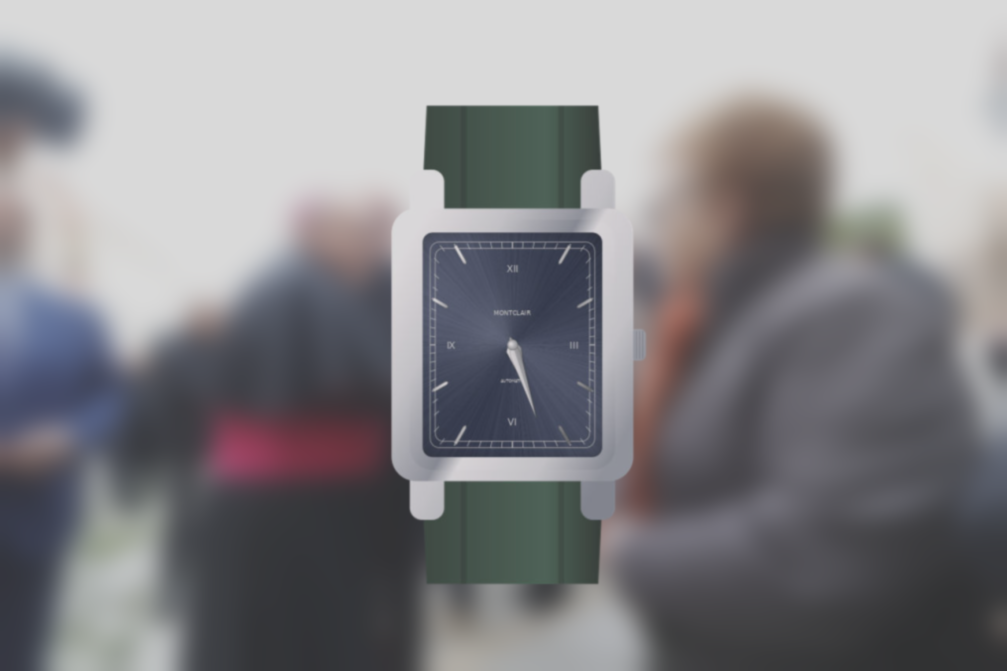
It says 5:27
